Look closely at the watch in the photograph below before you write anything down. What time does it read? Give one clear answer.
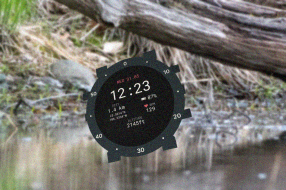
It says 12:23
